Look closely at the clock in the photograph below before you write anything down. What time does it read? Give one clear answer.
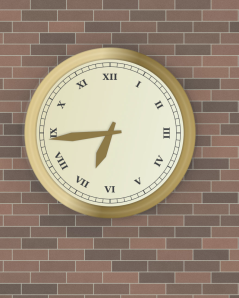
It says 6:44
